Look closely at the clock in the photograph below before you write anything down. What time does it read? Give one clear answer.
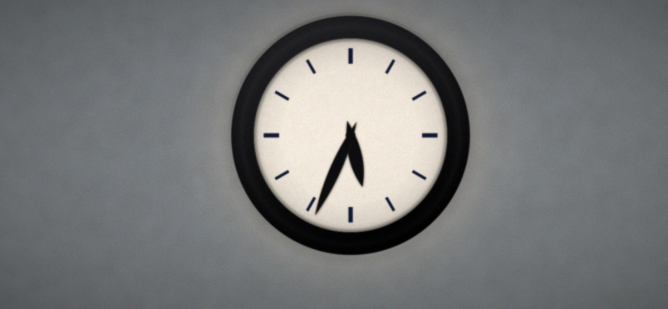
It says 5:34
